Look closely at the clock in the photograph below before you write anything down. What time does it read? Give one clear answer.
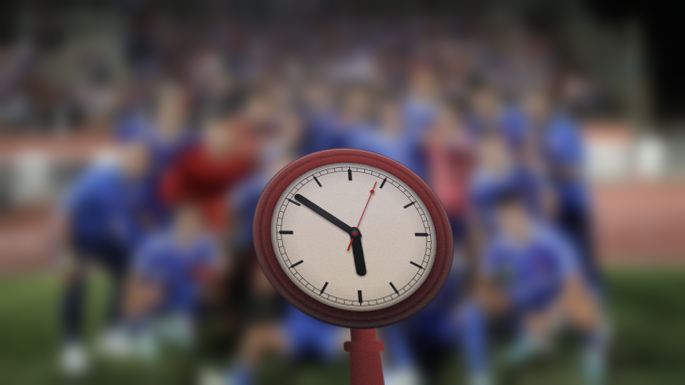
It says 5:51:04
